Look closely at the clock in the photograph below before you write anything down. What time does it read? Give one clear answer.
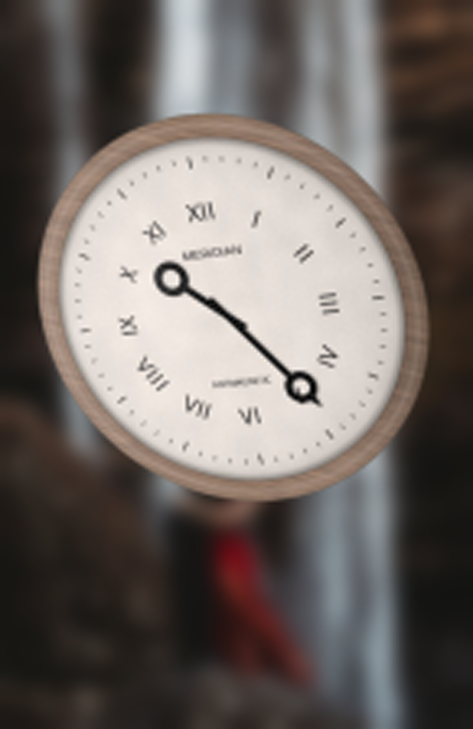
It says 10:24
